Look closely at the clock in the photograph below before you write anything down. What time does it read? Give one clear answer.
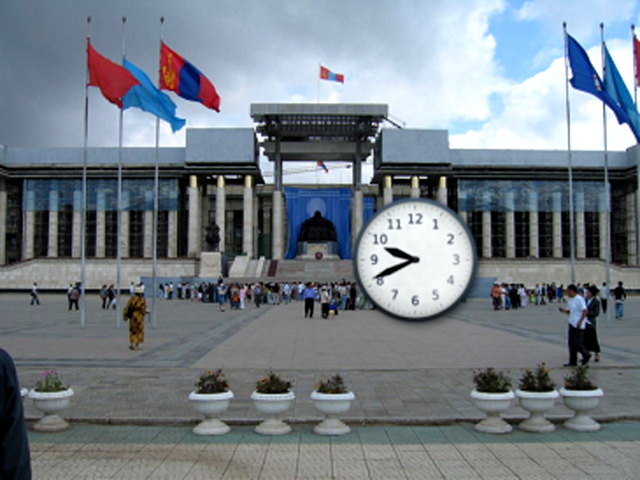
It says 9:41
